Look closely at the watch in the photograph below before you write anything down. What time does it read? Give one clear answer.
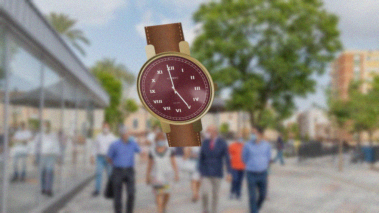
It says 4:59
